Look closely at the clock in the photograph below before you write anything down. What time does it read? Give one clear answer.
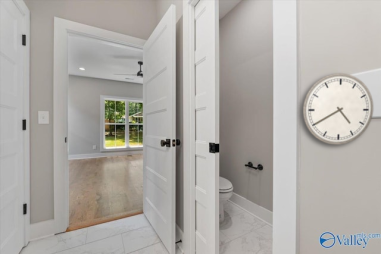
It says 4:40
